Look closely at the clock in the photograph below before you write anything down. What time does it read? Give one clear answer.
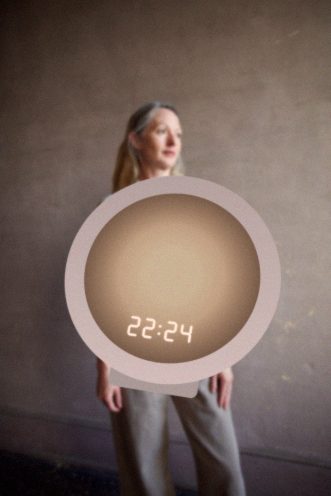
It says 22:24
